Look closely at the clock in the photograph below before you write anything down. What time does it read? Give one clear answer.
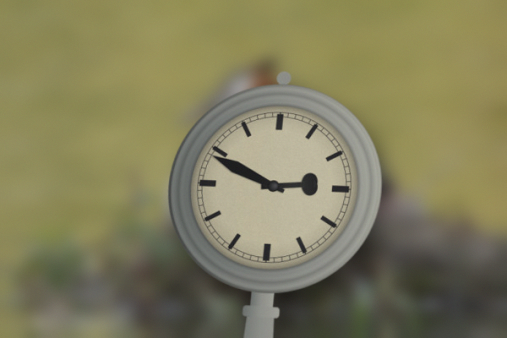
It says 2:49
